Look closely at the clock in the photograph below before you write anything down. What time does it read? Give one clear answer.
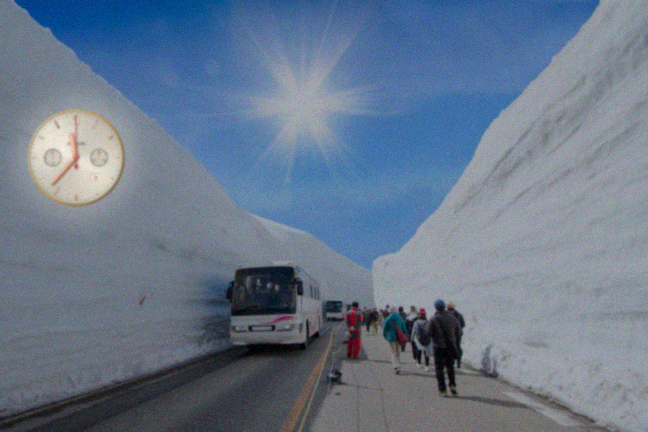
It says 11:37
